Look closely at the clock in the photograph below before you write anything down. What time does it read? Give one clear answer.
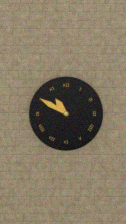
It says 10:50
